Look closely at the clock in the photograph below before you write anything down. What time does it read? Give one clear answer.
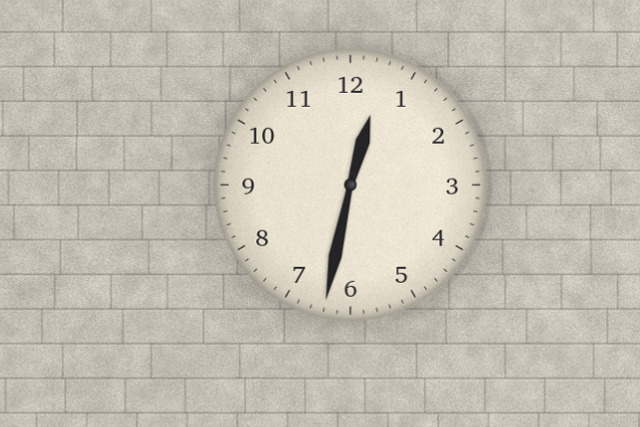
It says 12:32
